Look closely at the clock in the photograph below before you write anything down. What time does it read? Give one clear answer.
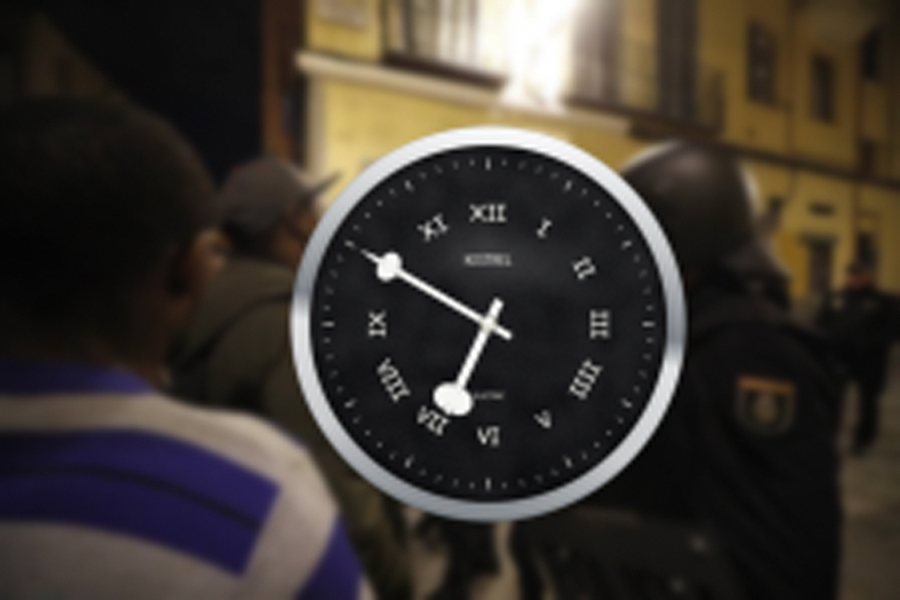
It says 6:50
